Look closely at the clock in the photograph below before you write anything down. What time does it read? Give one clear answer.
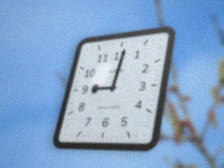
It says 9:01
